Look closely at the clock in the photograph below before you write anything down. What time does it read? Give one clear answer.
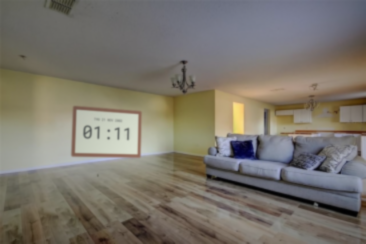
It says 1:11
